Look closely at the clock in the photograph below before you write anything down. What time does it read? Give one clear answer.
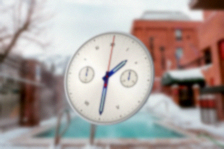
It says 1:30
